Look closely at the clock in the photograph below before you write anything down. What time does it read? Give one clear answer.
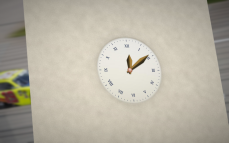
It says 12:09
